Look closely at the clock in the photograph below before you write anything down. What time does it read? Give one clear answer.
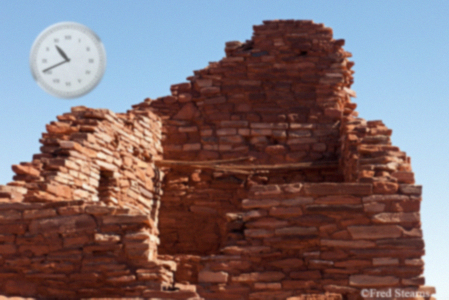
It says 10:41
